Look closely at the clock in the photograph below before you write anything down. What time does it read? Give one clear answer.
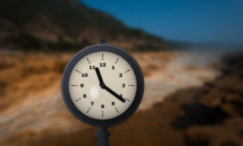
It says 11:21
